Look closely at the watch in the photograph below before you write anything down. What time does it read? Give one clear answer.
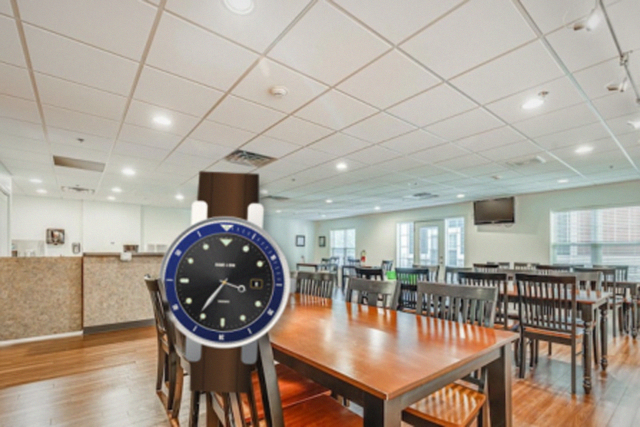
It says 3:36
